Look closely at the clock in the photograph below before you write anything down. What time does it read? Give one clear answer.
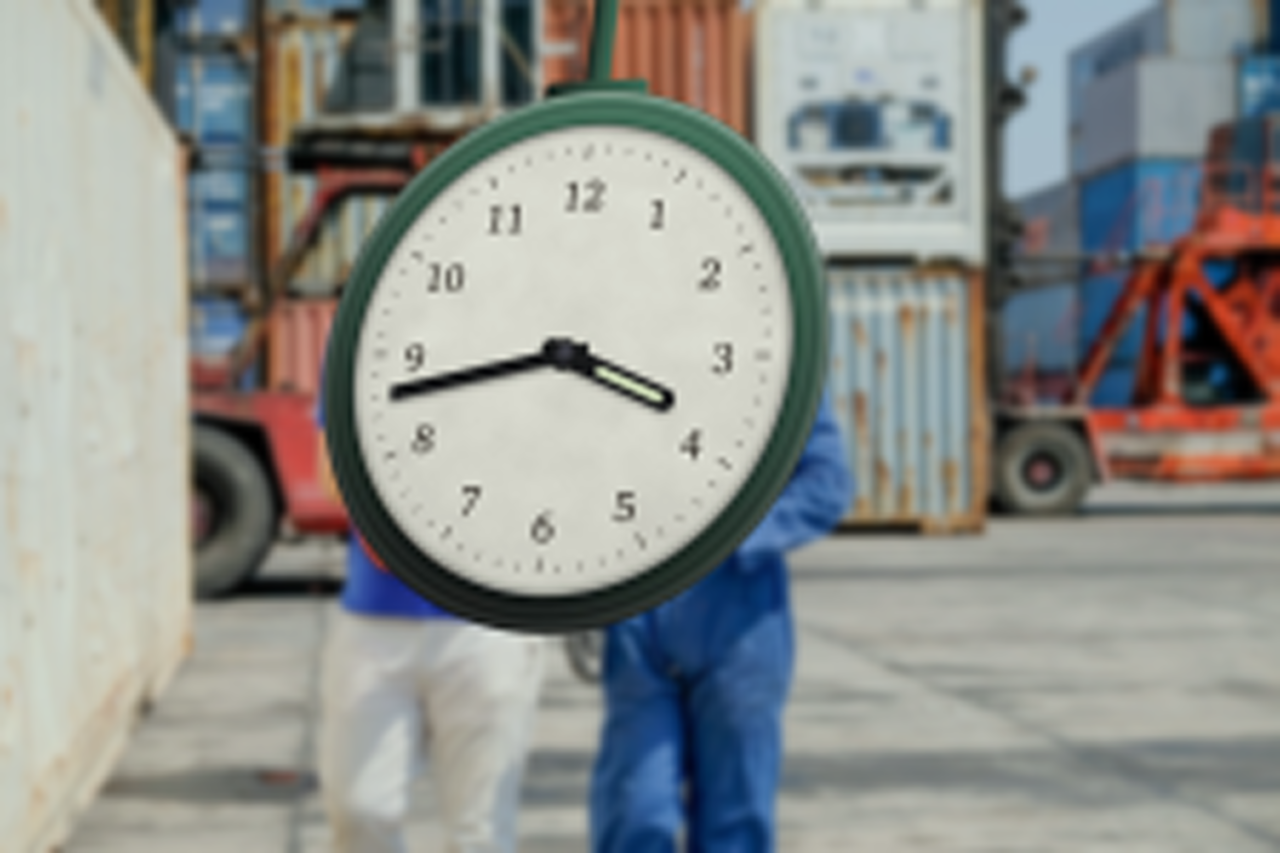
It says 3:43
